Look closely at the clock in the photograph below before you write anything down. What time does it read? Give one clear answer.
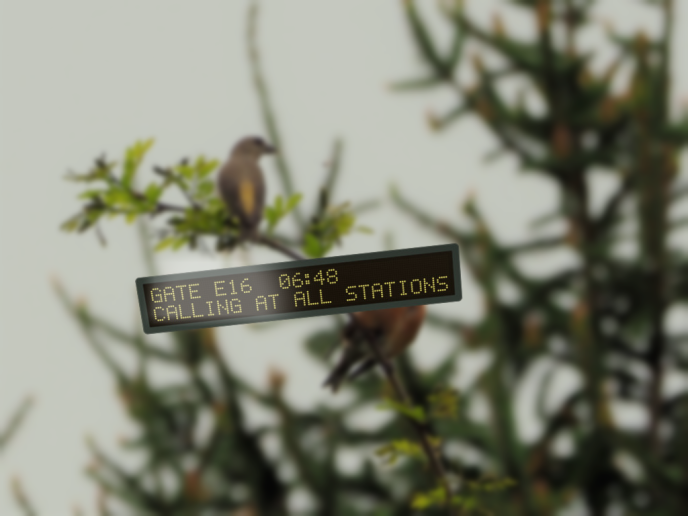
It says 6:48
